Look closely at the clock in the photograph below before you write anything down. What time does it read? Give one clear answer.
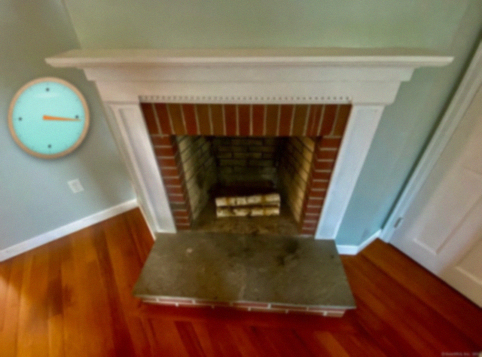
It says 3:16
